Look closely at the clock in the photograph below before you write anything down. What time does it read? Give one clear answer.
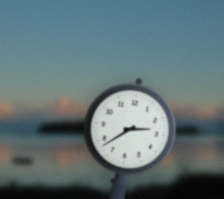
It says 2:38
